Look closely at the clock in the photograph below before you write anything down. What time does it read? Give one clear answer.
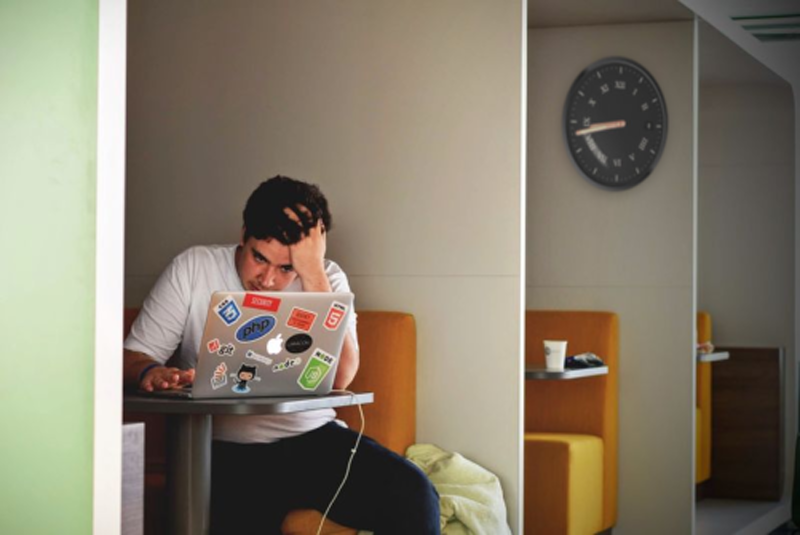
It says 8:43
